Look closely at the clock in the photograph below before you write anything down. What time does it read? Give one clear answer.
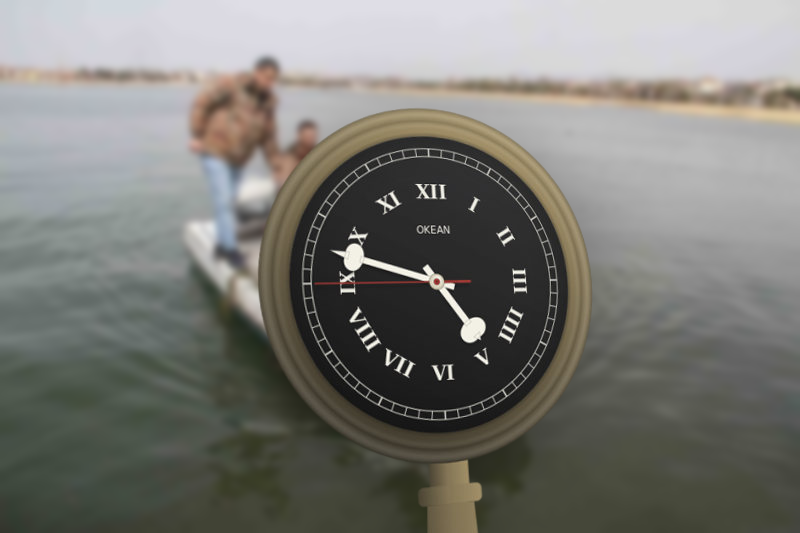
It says 4:47:45
